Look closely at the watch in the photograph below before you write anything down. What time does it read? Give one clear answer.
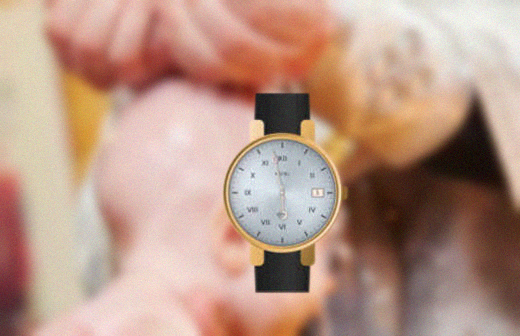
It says 5:58
